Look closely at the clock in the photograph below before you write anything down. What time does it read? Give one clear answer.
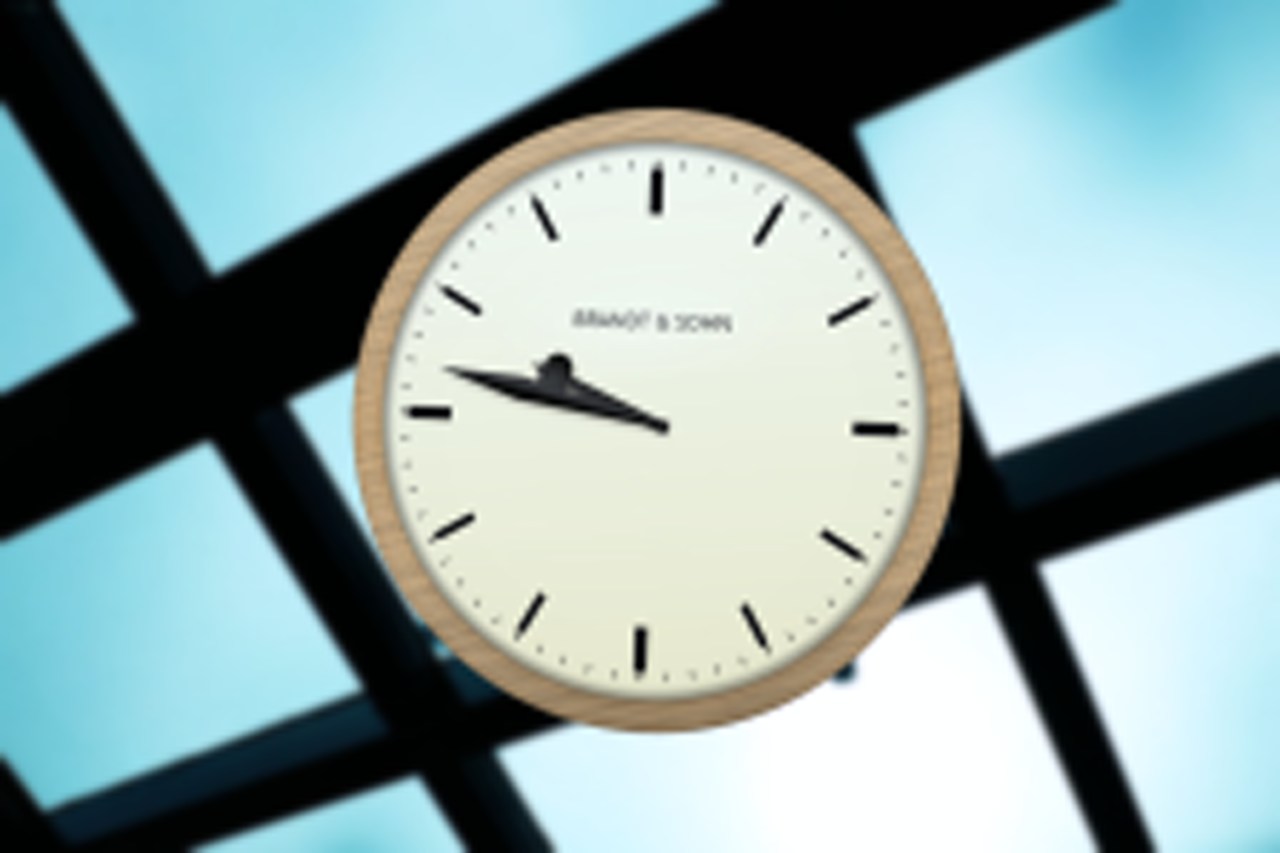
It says 9:47
